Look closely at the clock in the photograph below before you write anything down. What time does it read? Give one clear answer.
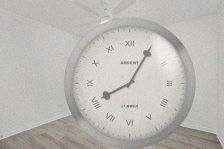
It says 8:05
